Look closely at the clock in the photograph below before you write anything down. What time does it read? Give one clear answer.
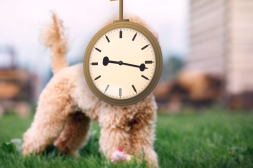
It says 9:17
